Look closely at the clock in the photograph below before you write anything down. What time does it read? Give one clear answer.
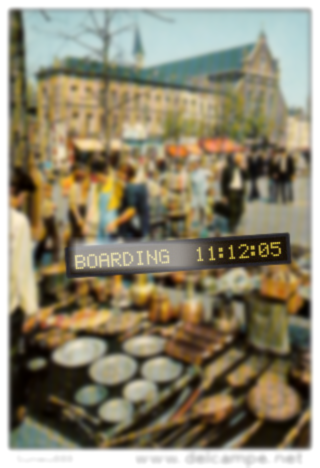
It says 11:12:05
